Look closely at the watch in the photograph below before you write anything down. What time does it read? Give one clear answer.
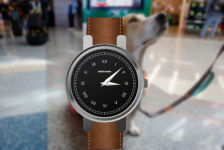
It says 3:08
